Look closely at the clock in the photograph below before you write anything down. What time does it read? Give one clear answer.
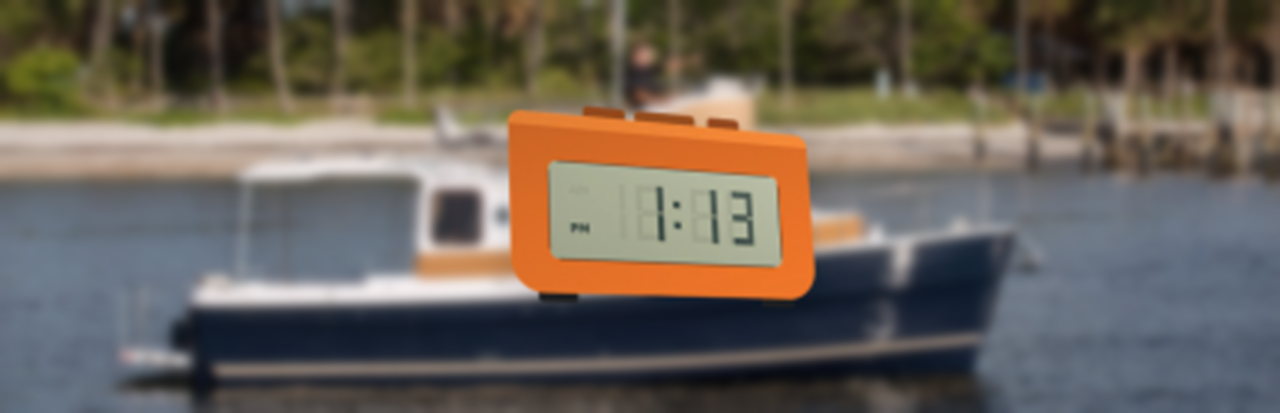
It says 1:13
